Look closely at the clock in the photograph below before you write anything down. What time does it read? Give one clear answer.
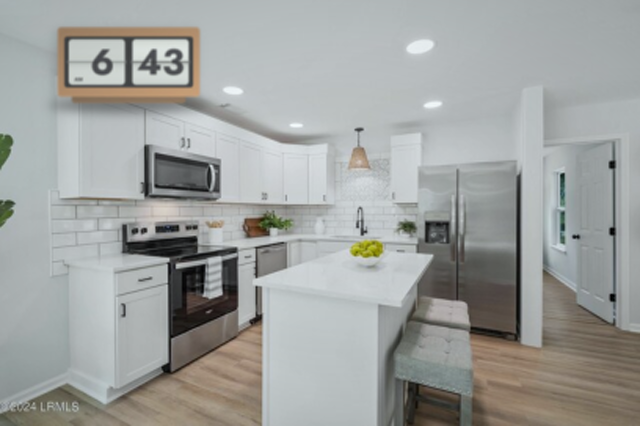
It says 6:43
